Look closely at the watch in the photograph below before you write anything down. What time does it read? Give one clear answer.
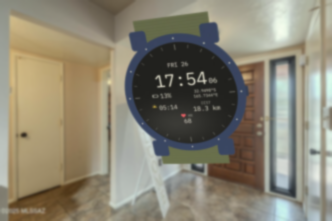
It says 17:54
